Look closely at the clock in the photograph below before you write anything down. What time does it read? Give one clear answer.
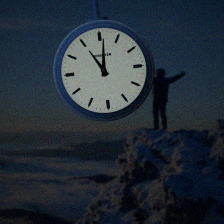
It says 11:01
